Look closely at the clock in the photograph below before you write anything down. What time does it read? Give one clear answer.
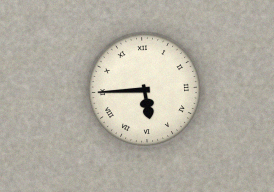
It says 5:45
